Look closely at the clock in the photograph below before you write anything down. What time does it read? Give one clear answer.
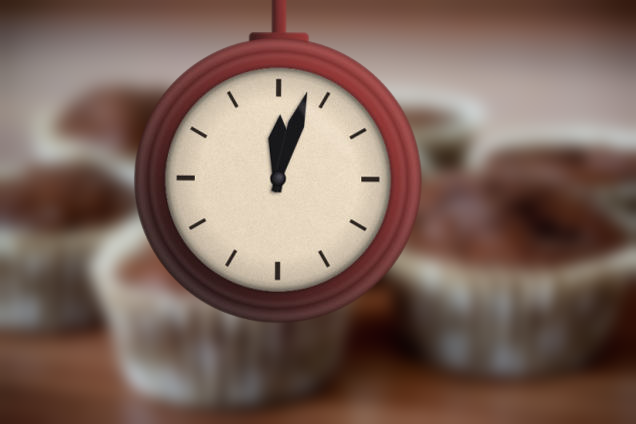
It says 12:03
